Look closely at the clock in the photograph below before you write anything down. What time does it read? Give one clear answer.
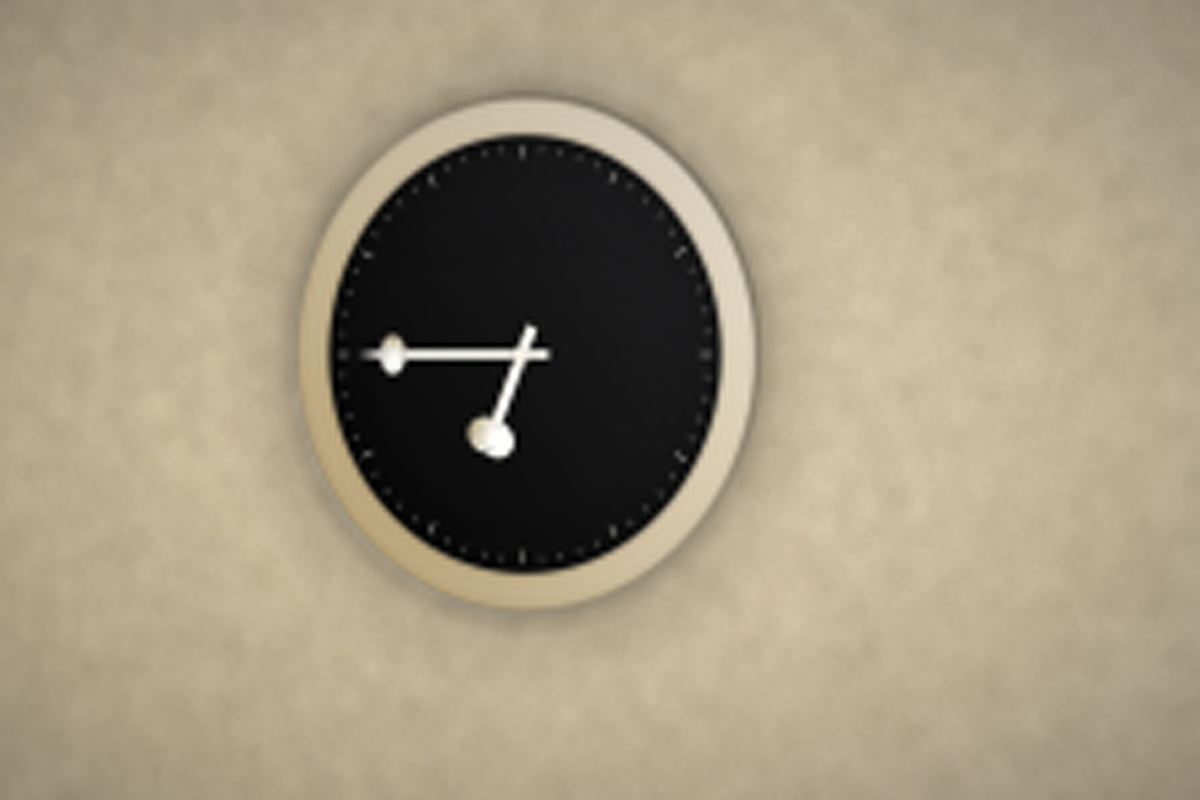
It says 6:45
